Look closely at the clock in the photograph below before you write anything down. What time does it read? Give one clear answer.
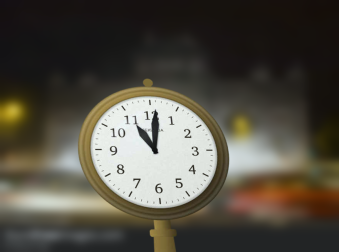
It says 11:01
